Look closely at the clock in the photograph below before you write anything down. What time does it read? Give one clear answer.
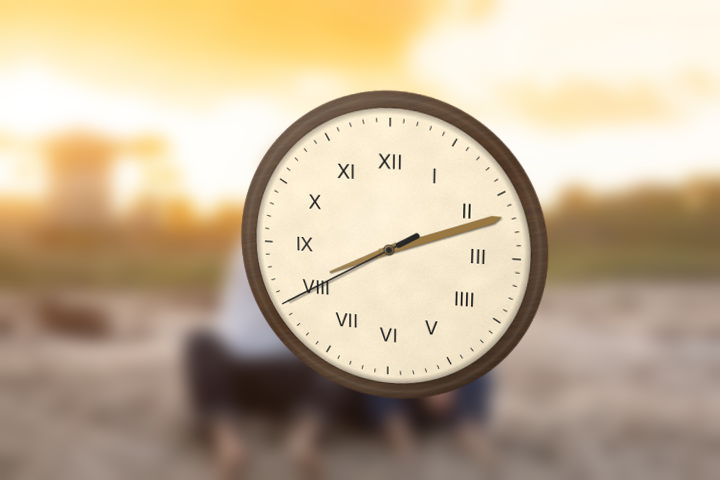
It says 8:11:40
